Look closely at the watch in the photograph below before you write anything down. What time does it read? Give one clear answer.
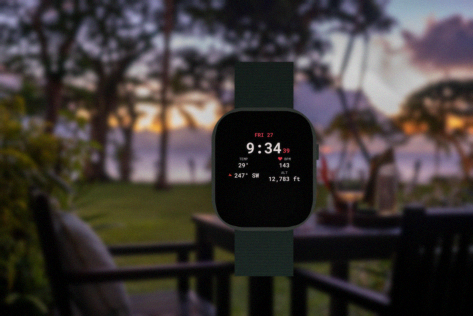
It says 9:34
